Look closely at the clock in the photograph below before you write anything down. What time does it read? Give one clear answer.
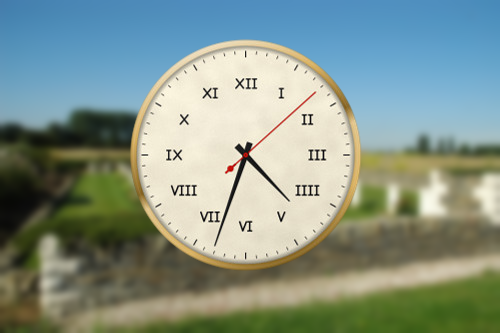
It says 4:33:08
